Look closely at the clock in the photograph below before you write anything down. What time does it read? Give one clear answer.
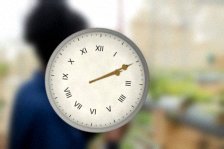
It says 2:10
